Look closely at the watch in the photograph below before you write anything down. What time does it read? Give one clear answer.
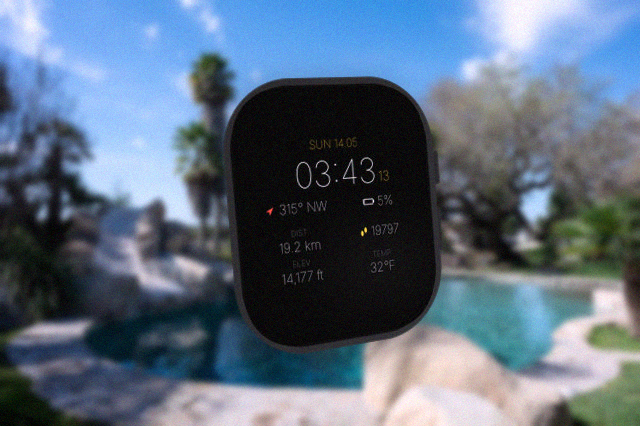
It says 3:43:13
